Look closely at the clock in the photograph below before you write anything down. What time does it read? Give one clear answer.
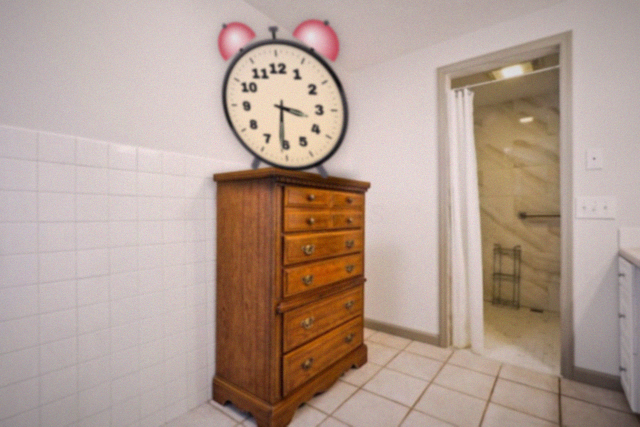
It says 3:31
